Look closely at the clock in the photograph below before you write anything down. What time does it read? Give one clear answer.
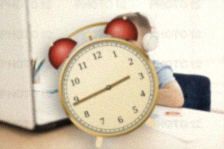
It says 2:44
